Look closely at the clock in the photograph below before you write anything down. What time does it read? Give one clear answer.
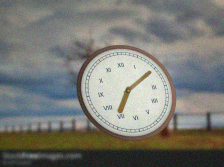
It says 7:10
